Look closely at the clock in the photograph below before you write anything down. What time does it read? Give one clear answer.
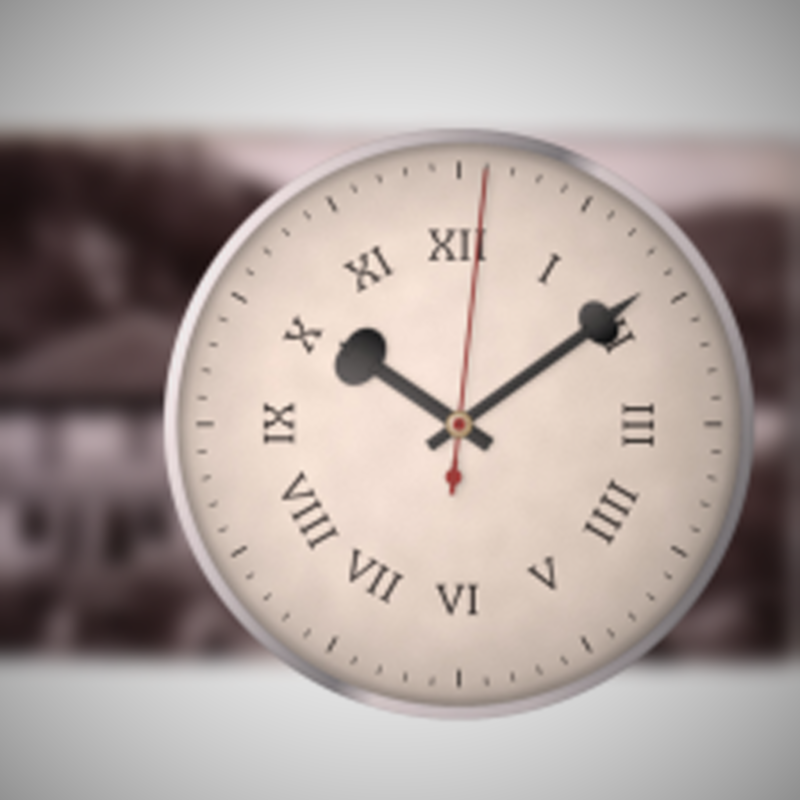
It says 10:09:01
